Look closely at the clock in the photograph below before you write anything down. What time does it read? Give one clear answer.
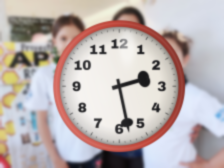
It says 2:28
